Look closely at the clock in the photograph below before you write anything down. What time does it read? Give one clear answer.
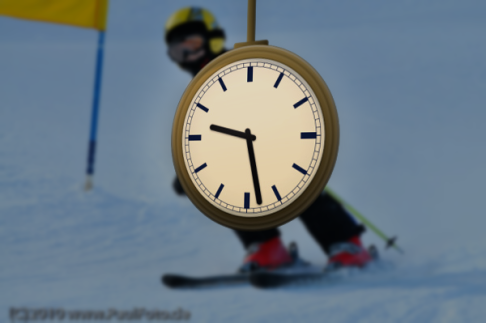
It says 9:28
